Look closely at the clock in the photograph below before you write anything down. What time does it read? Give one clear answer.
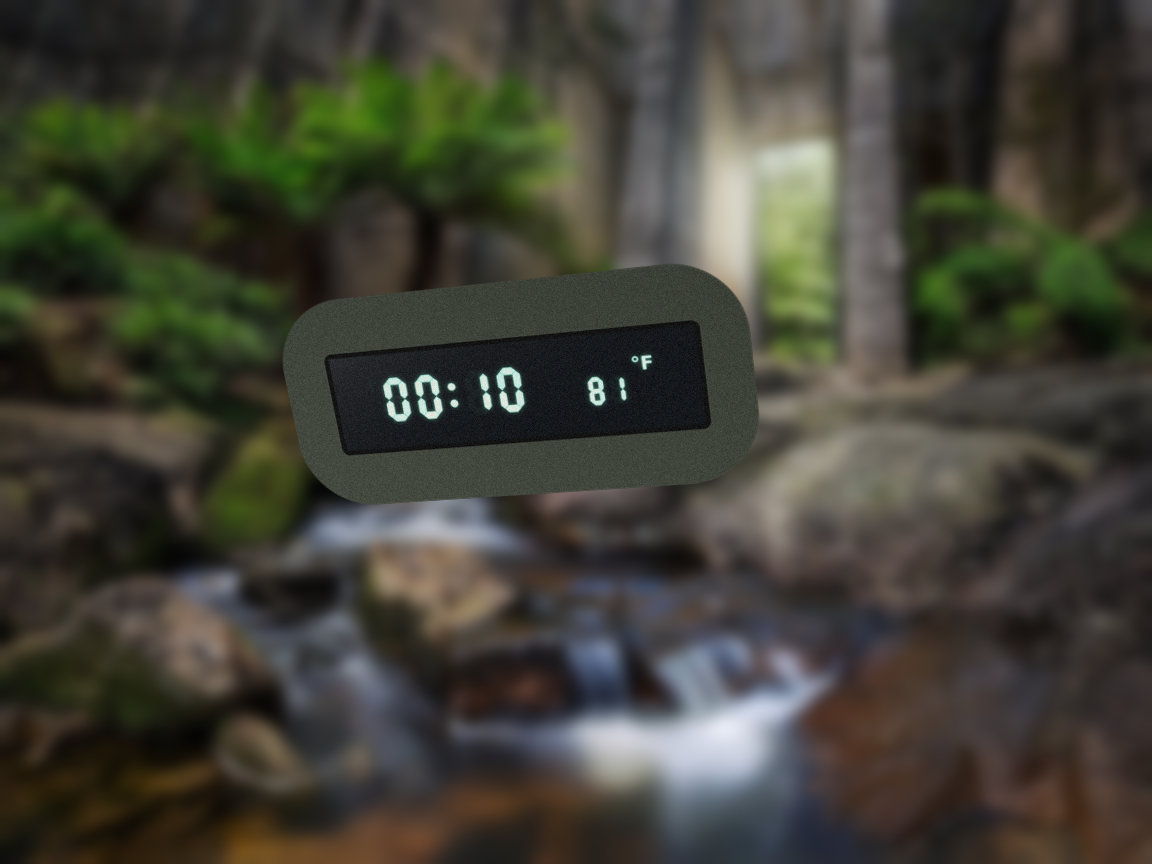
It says 0:10
